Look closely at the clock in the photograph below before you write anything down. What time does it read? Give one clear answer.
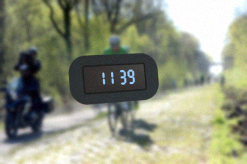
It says 11:39
